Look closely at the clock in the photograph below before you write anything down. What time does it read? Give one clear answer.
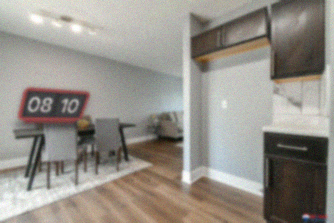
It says 8:10
